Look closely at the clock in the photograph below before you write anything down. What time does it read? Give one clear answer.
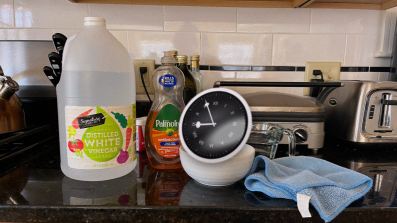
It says 8:56
